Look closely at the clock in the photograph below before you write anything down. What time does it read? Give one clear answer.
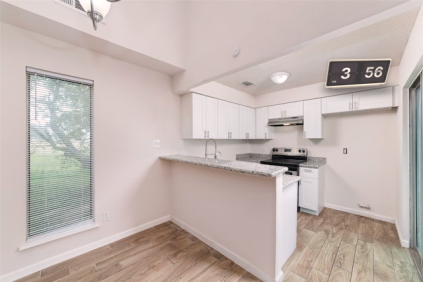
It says 3:56
